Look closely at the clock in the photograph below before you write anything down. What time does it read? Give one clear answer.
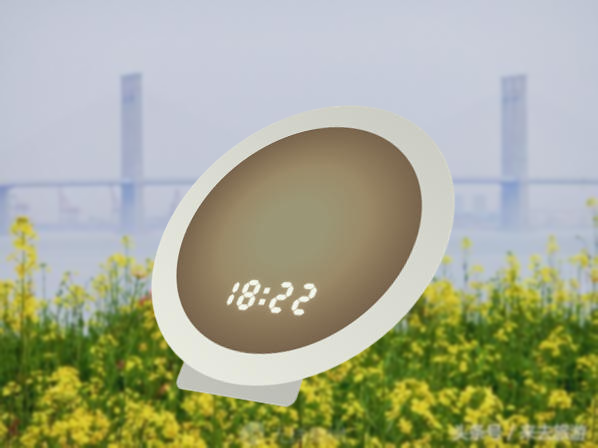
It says 18:22
